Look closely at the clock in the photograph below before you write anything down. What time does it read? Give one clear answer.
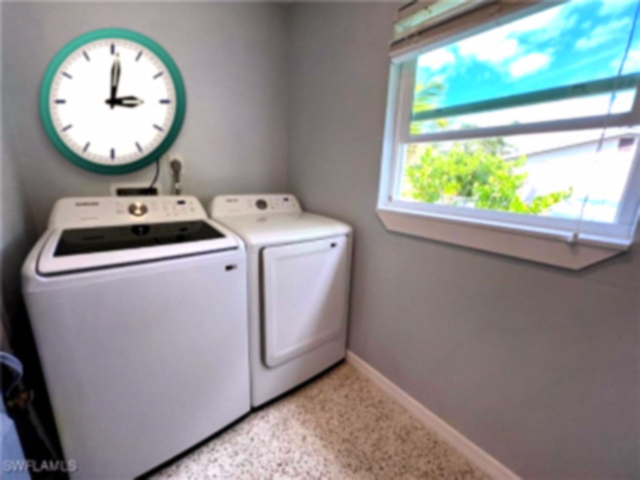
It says 3:01
